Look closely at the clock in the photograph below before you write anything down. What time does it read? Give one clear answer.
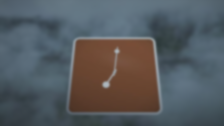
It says 7:01
